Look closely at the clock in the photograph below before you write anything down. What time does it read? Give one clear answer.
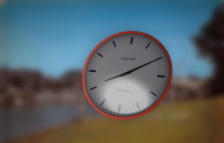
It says 8:10
